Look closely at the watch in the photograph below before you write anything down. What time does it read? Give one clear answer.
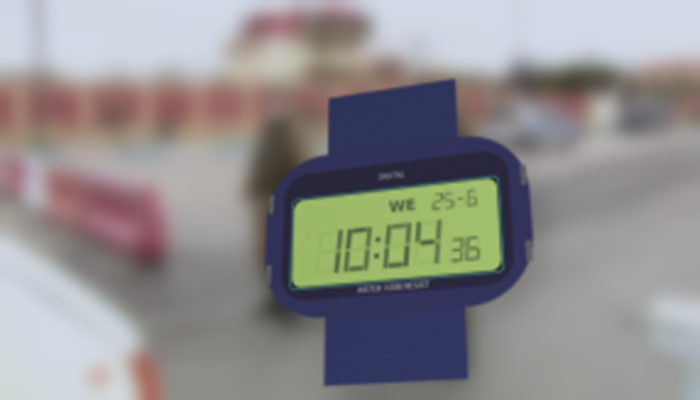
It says 10:04:36
